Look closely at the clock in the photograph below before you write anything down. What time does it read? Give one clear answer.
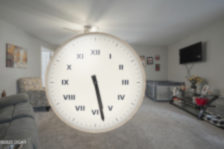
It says 5:28
